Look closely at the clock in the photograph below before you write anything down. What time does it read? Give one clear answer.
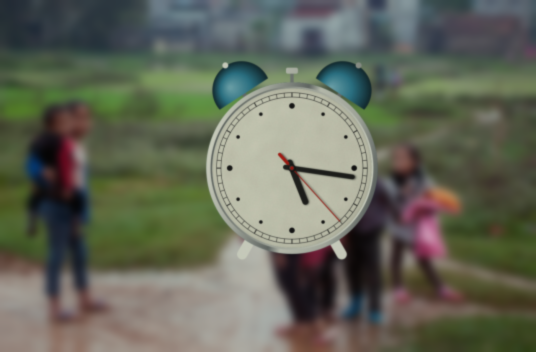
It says 5:16:23
